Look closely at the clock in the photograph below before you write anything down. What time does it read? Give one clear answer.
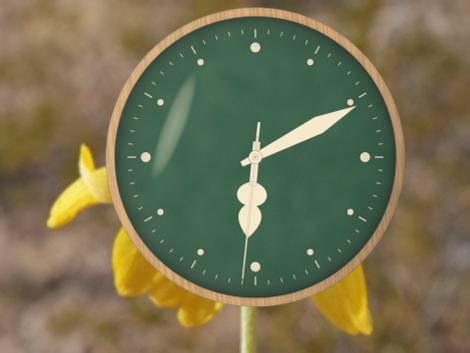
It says 6:10:31
